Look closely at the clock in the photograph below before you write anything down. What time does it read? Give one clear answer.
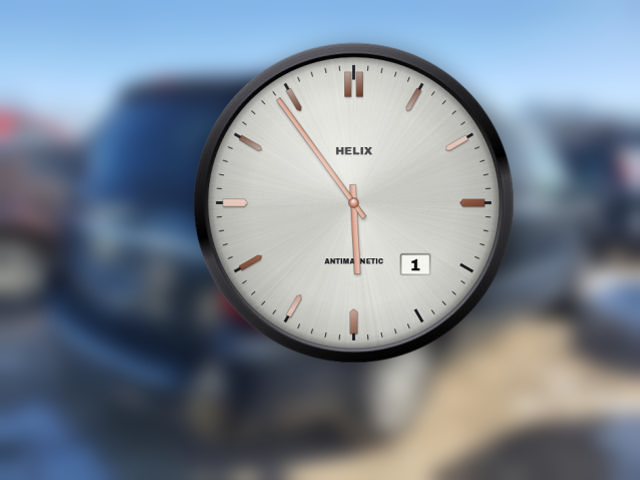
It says 5:54
